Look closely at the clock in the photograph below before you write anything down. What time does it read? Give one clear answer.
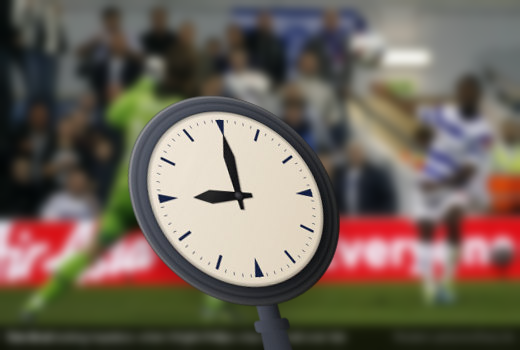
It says 9:00
